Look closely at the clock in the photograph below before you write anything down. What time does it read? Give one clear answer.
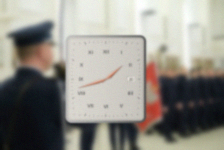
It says 1:42
